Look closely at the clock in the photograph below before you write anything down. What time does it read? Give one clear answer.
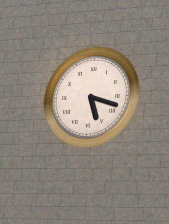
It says 5:18
